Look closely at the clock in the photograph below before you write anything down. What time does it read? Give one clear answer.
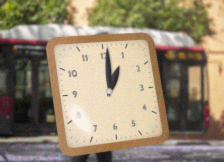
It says 1:01
